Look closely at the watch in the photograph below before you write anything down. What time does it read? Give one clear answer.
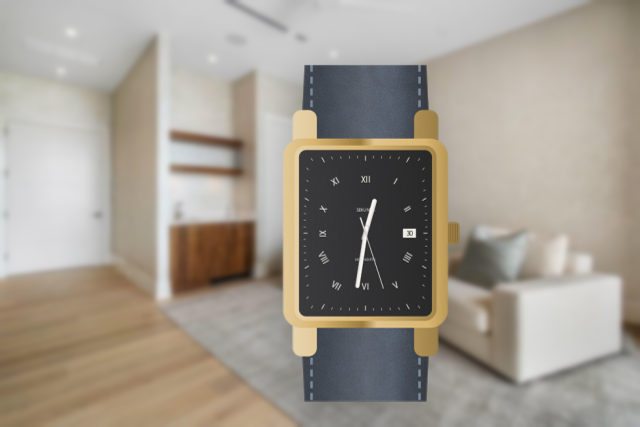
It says 12:31:27
